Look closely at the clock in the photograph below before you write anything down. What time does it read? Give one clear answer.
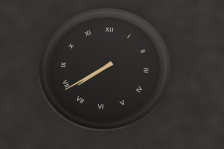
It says 7:39
